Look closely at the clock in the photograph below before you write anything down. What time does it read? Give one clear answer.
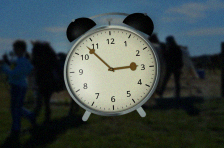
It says 2:53
